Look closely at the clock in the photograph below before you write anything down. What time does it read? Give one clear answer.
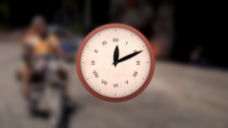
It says 12:11
